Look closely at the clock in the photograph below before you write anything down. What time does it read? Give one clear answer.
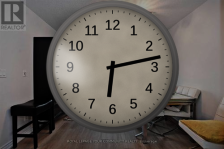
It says 6:13
